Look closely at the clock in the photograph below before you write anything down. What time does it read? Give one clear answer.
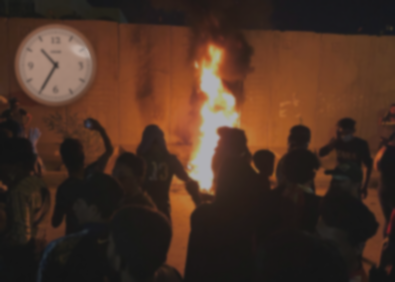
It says 10:35
